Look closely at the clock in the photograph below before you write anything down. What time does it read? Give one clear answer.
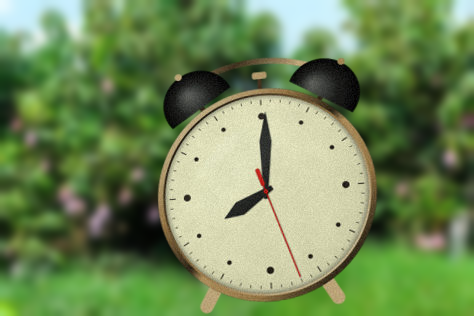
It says 8:00:27
